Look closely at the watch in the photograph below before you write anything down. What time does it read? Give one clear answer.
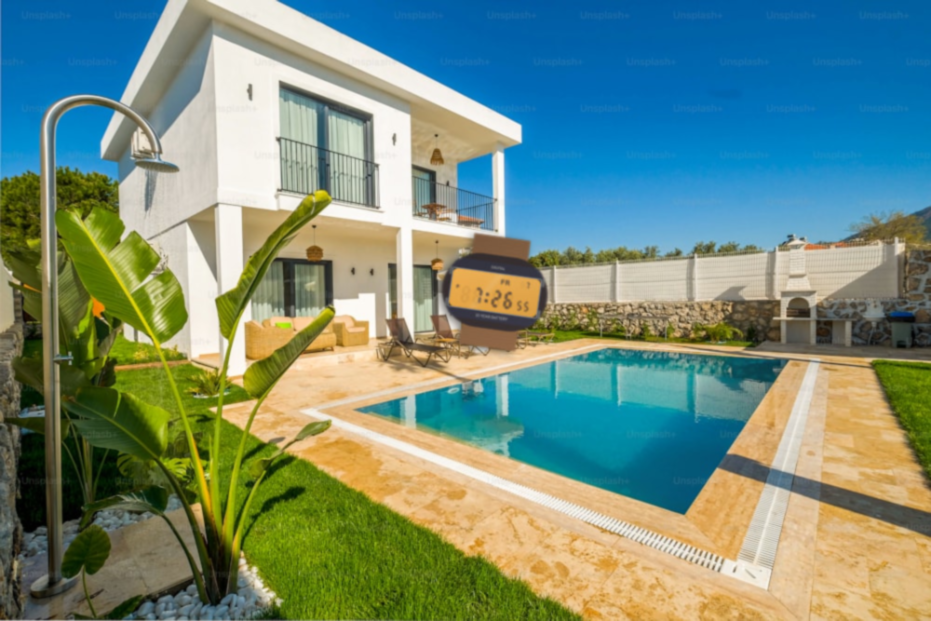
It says 7:26:55
